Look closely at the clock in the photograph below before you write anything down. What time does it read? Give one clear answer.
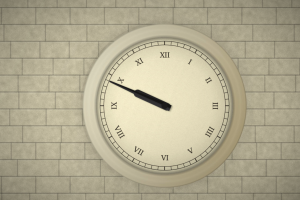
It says 9:49
